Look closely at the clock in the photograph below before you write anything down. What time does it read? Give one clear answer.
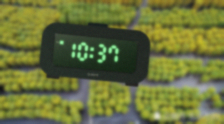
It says 10:37
